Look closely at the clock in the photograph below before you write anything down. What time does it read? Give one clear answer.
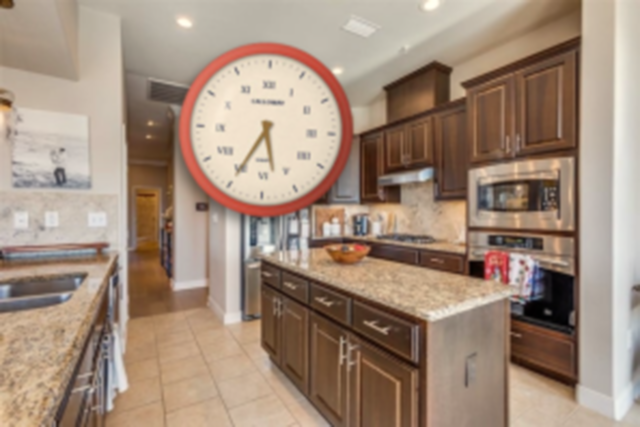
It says 5:35
